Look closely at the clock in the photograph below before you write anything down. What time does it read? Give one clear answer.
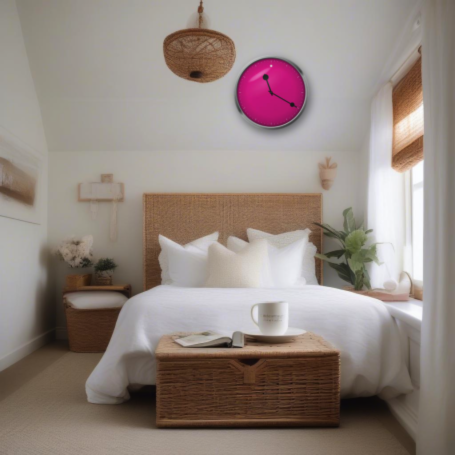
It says 11:20
